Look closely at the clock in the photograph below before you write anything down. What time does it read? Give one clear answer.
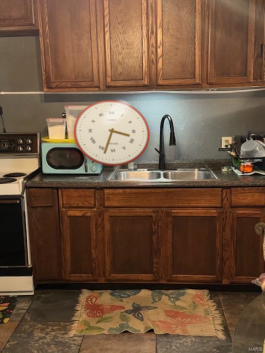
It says 3:33
